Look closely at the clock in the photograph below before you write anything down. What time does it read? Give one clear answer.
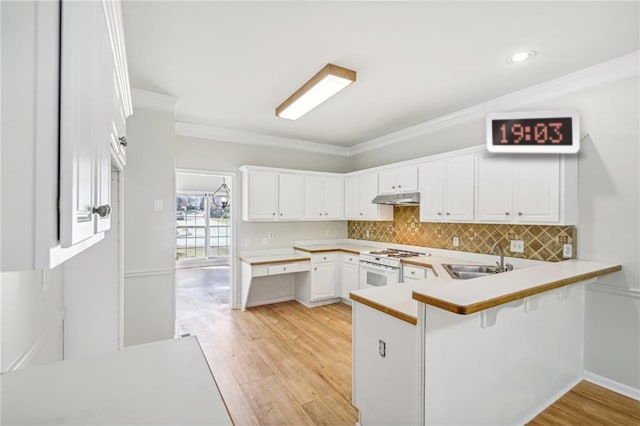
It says 19:03
